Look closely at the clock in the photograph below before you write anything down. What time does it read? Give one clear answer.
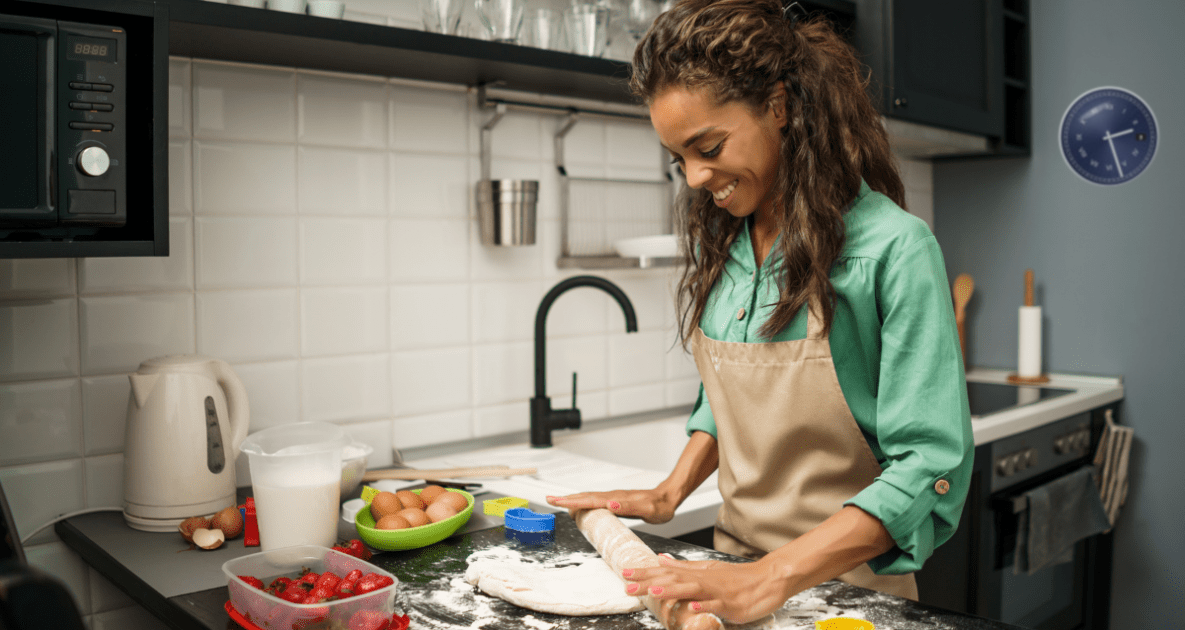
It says 2:27
